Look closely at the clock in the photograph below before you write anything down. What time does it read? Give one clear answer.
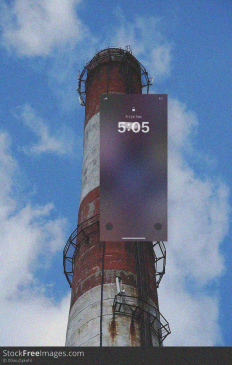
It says 5:05
